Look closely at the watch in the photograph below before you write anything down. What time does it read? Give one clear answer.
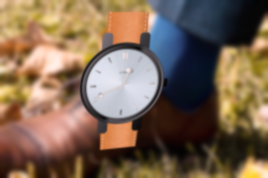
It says 12:41
